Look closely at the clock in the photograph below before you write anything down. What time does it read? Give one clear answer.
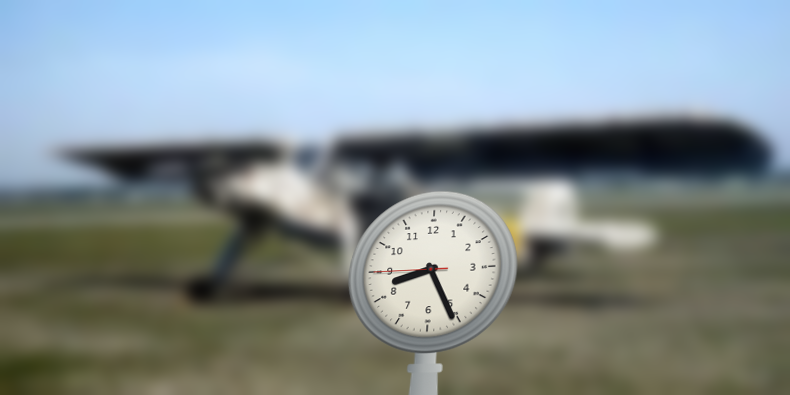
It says 8:25:45
